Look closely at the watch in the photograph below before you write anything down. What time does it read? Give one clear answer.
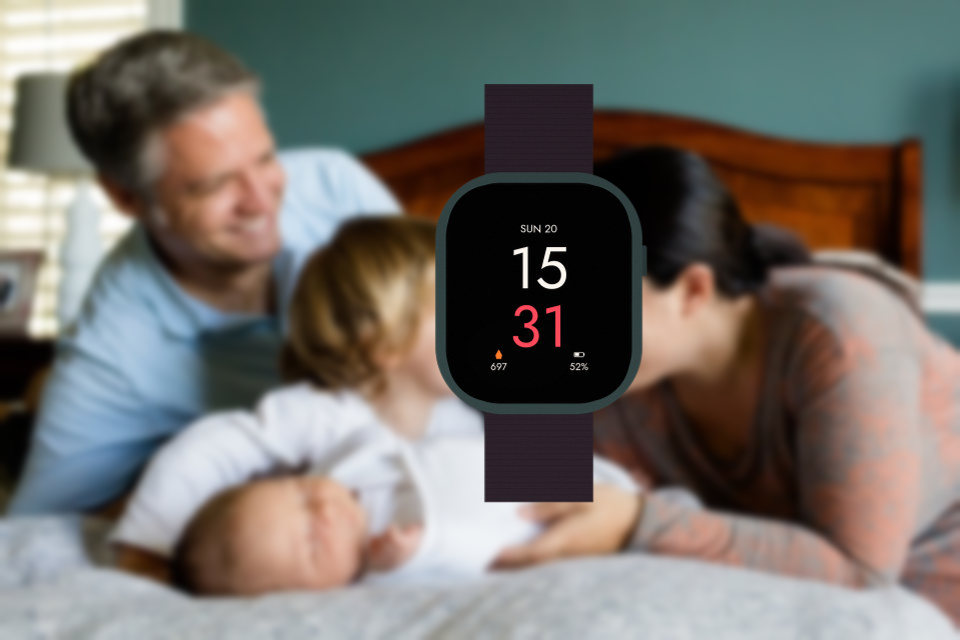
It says 15:31
